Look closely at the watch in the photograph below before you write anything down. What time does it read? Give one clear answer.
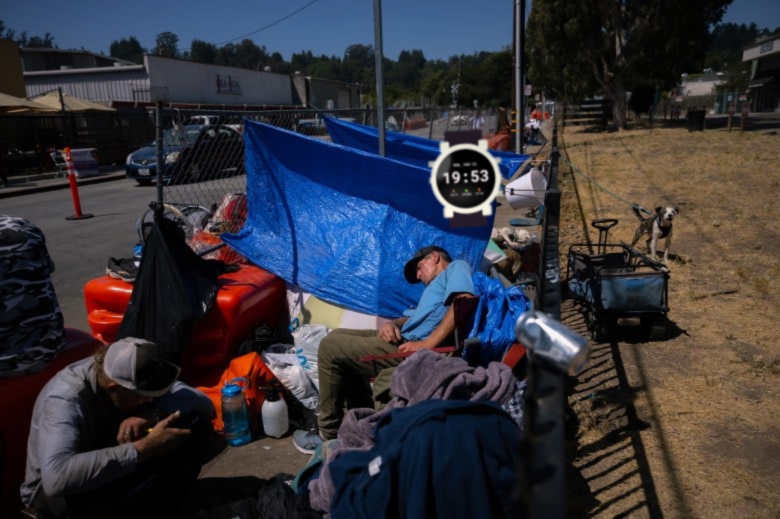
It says 19:53
